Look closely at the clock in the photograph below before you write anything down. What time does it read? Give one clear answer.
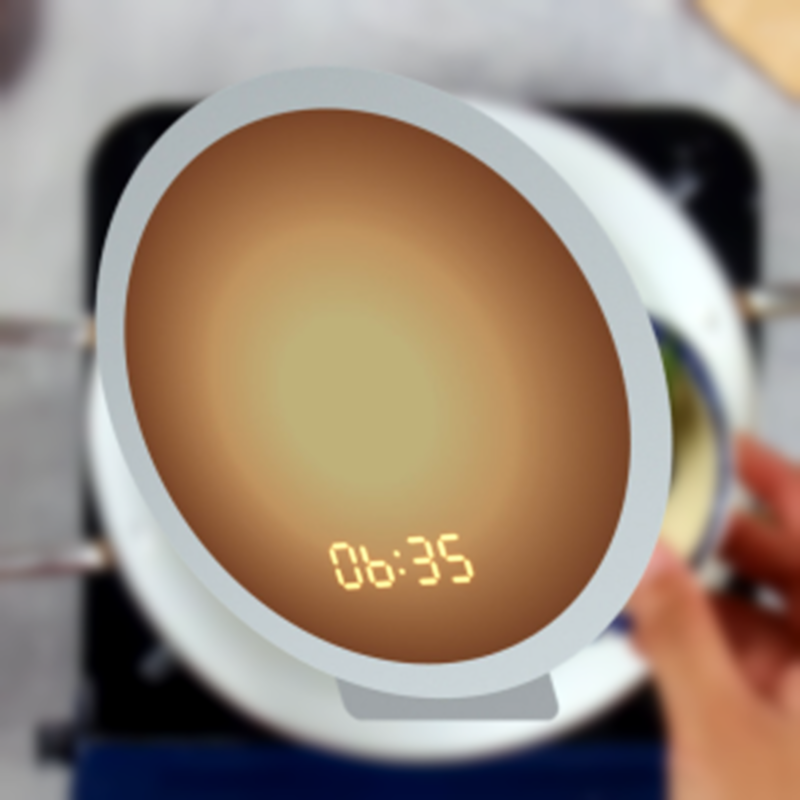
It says 6:35
